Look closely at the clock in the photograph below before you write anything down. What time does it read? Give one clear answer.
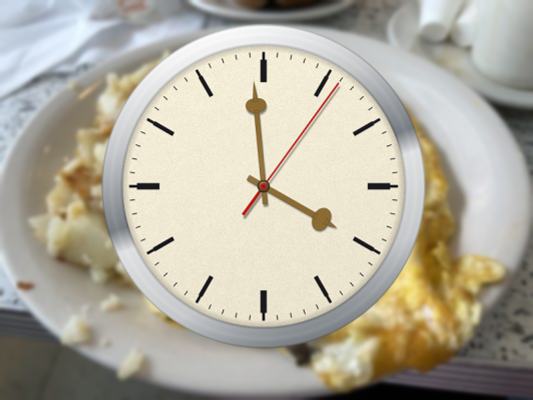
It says 3:59:06
